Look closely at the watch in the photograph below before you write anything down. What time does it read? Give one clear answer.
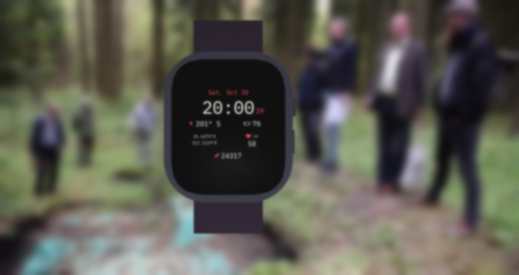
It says 20:00
